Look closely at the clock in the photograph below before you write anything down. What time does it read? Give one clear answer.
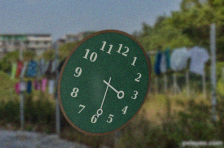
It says 3:29
